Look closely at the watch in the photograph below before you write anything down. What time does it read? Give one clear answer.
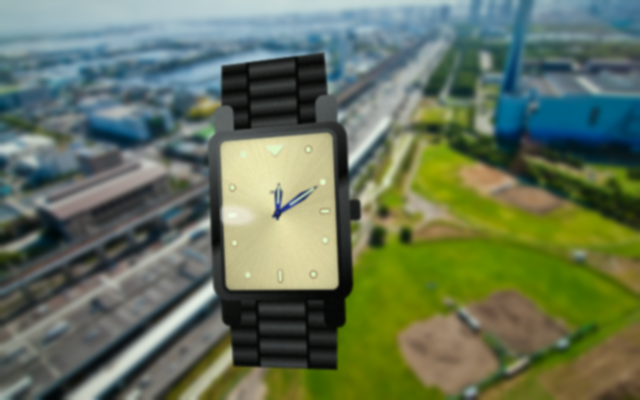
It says 12:10
